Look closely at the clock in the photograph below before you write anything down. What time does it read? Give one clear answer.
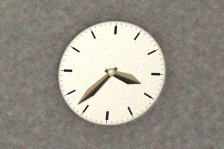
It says 3:37
